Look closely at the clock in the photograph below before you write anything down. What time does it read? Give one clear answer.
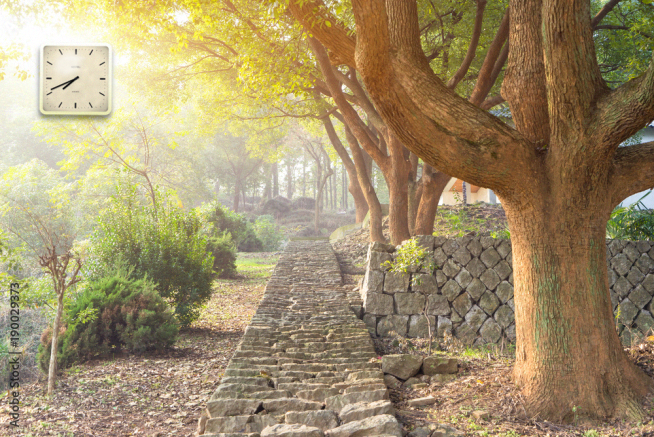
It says 7:41
